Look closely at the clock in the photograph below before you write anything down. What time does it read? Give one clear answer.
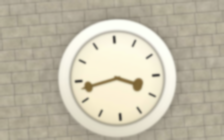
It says 3:43
